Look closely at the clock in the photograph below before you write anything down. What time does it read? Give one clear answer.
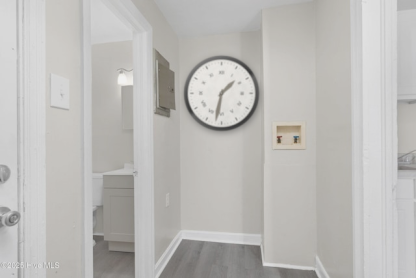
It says 1:32
